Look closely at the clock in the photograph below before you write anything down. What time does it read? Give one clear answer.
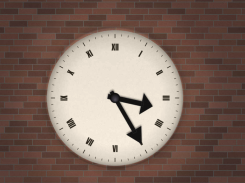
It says 3:25
